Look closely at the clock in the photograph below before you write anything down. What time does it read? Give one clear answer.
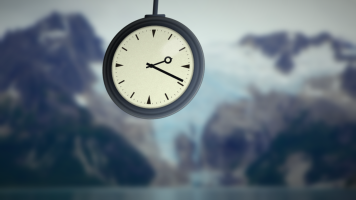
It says 2:19
